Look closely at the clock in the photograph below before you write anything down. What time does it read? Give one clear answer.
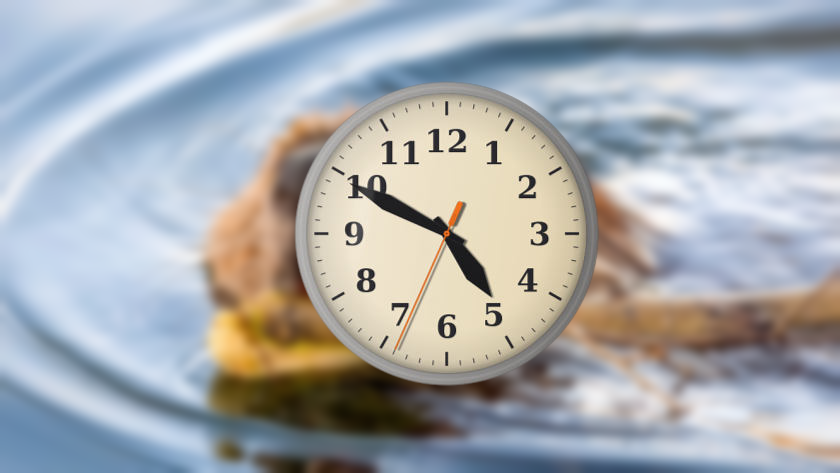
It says 4:49:34
